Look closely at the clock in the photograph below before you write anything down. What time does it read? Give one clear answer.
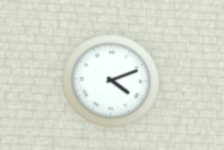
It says 4:11
